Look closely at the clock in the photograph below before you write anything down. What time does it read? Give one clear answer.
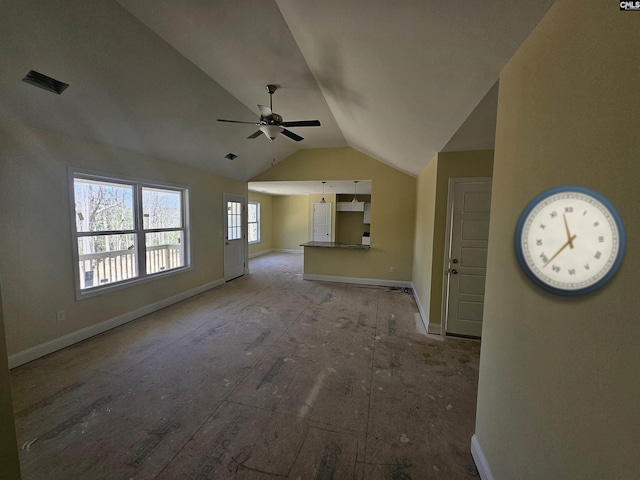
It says 11:38
